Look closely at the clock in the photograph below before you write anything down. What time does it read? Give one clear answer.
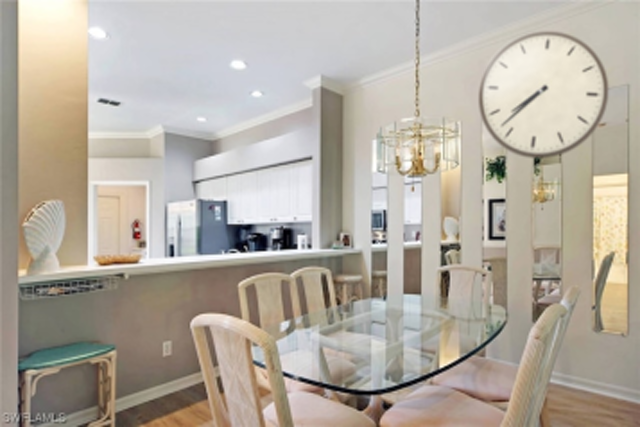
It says 7:37
